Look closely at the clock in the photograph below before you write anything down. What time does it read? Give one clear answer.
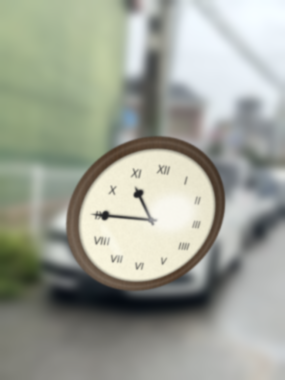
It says 10:45
